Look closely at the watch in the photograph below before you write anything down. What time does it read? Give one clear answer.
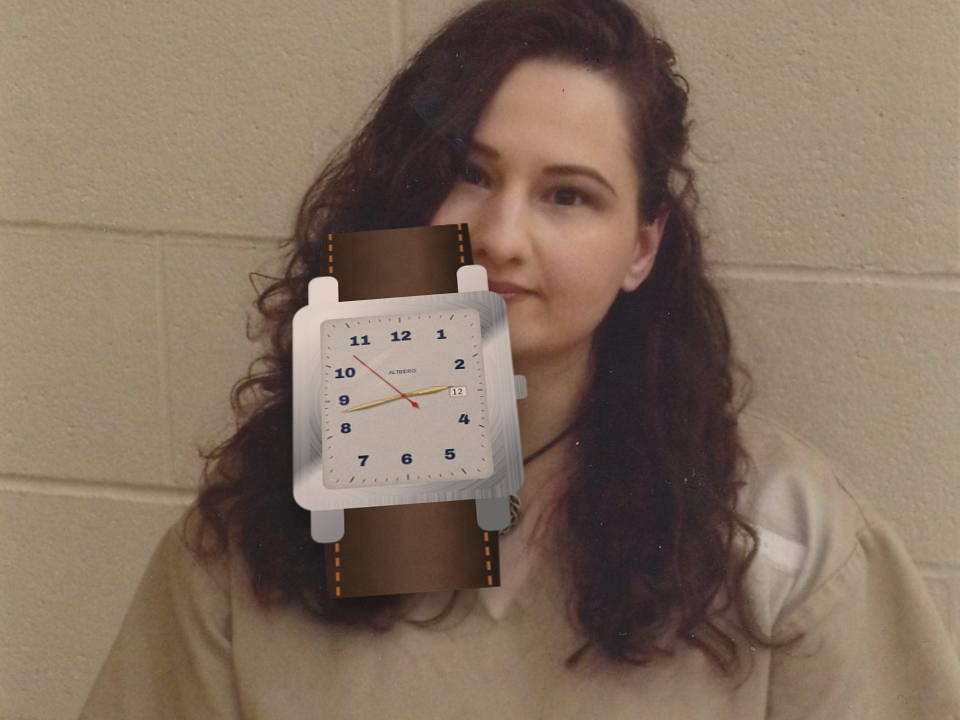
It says 2:42:53
